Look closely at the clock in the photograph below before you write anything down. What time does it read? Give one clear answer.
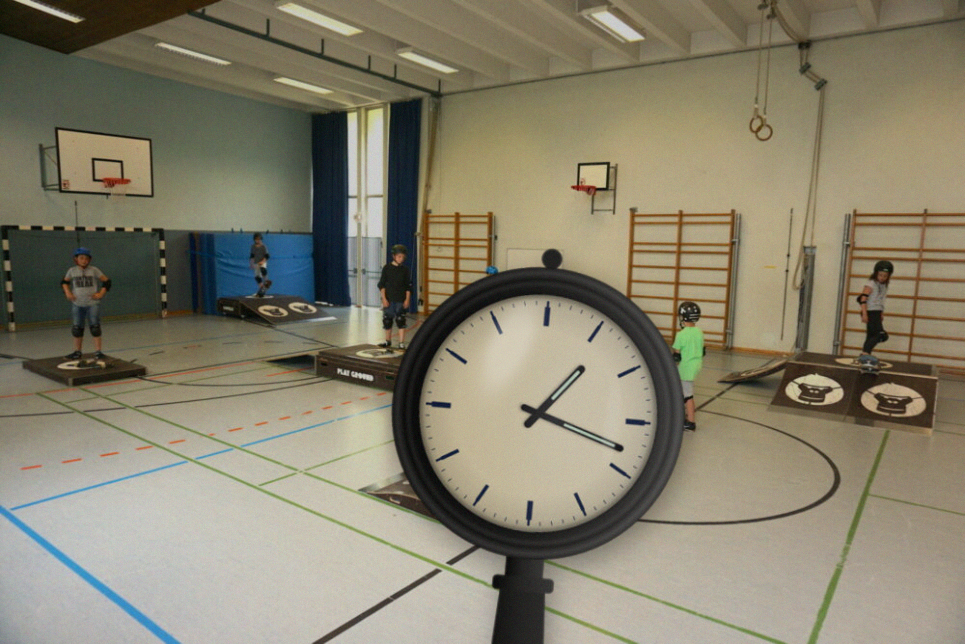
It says 1:18
